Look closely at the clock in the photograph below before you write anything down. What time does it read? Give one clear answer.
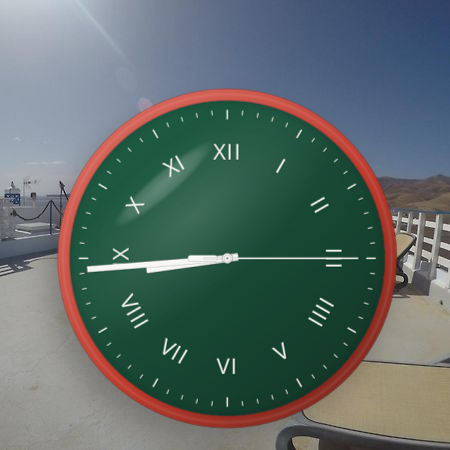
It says 8:44:15
